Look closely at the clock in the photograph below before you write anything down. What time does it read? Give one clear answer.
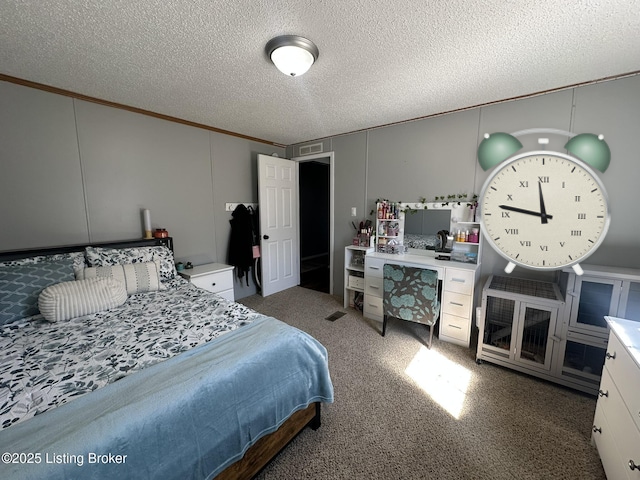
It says 11:47
